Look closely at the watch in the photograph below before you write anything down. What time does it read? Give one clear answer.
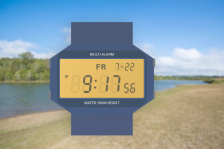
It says 9:17:56
